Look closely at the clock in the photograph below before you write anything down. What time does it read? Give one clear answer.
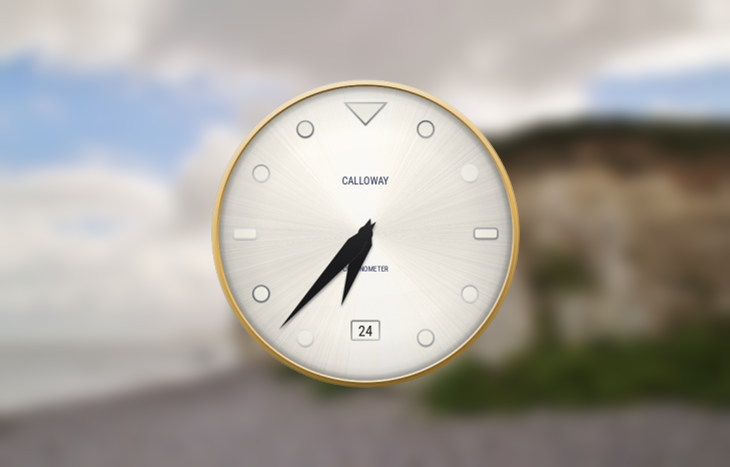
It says 6:37
